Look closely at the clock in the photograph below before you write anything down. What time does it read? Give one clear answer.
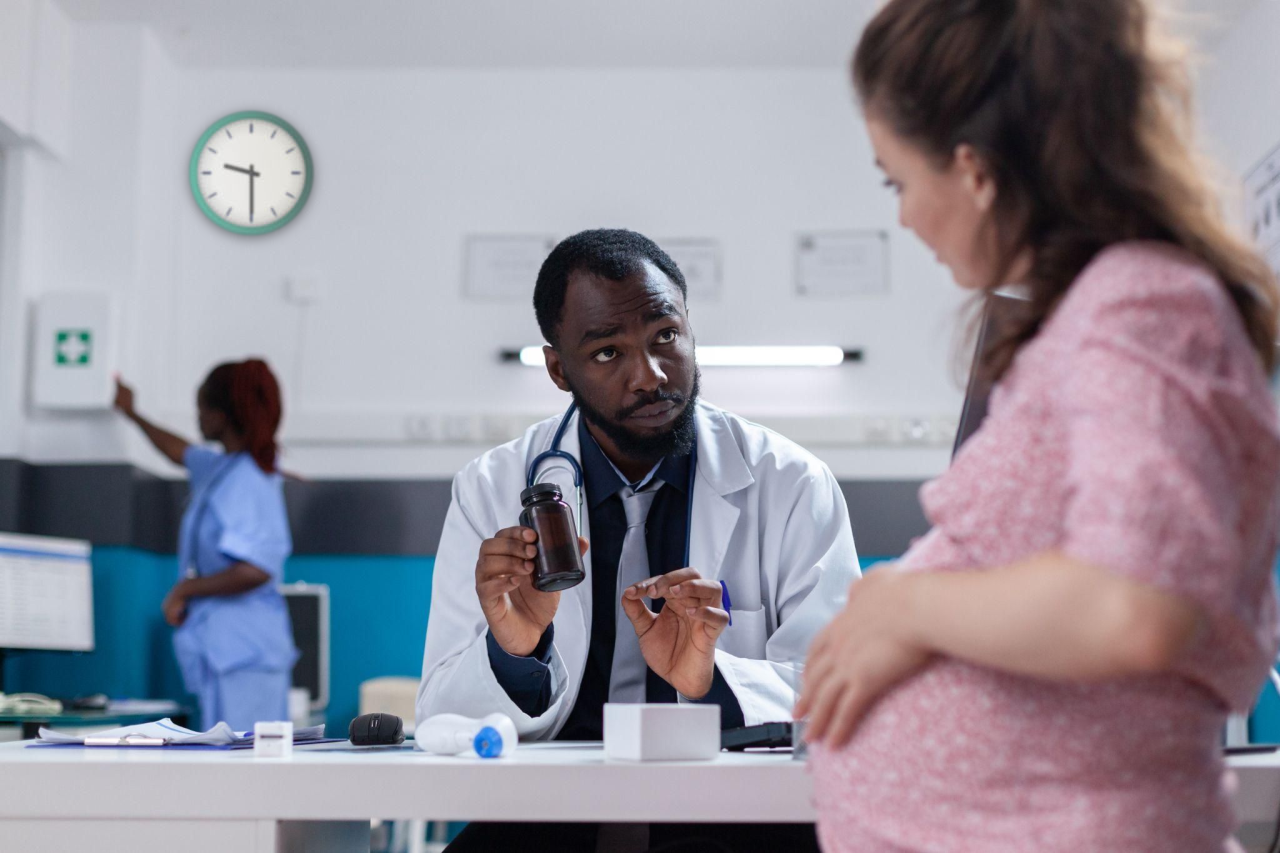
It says 9:30
